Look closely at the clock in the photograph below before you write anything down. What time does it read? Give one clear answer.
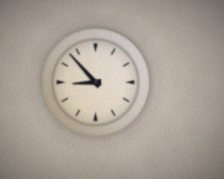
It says 8:53
